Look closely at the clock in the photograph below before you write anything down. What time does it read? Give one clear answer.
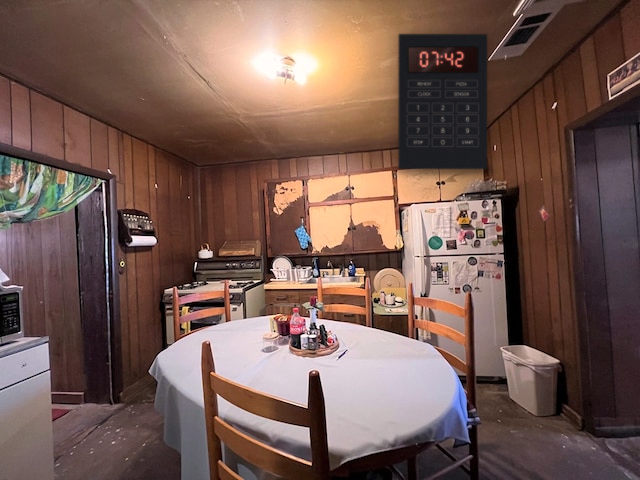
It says 7:42
